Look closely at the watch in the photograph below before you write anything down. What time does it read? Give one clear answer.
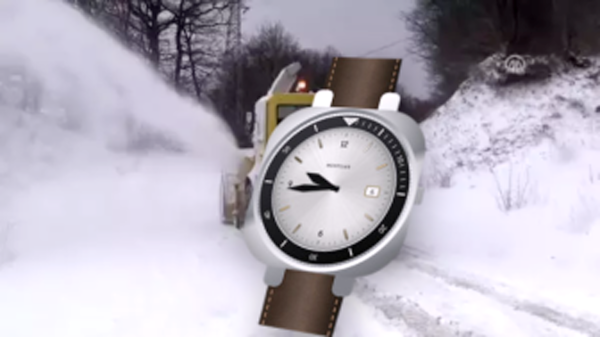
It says 9:44
